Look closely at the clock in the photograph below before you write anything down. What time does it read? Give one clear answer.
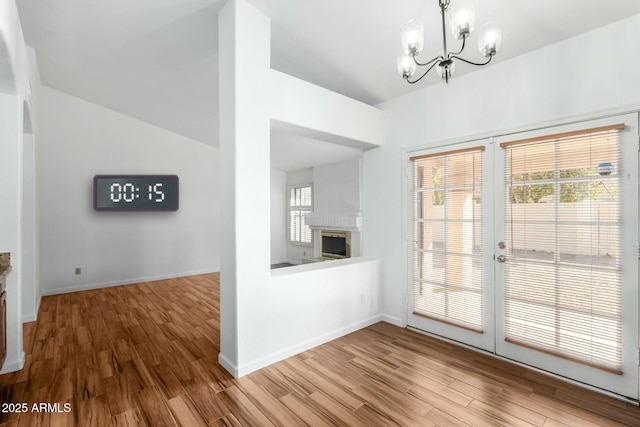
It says 0:15
